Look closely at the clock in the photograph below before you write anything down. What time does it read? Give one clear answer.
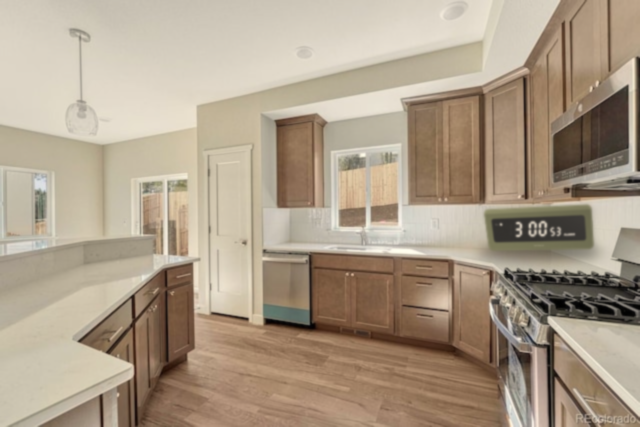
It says 3:00
